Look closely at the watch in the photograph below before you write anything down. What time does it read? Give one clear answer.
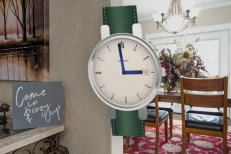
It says 2:59
